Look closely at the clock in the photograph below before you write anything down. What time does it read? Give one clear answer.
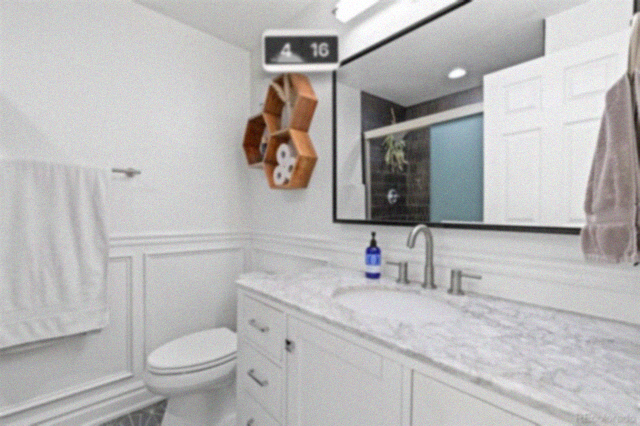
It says 4:16
